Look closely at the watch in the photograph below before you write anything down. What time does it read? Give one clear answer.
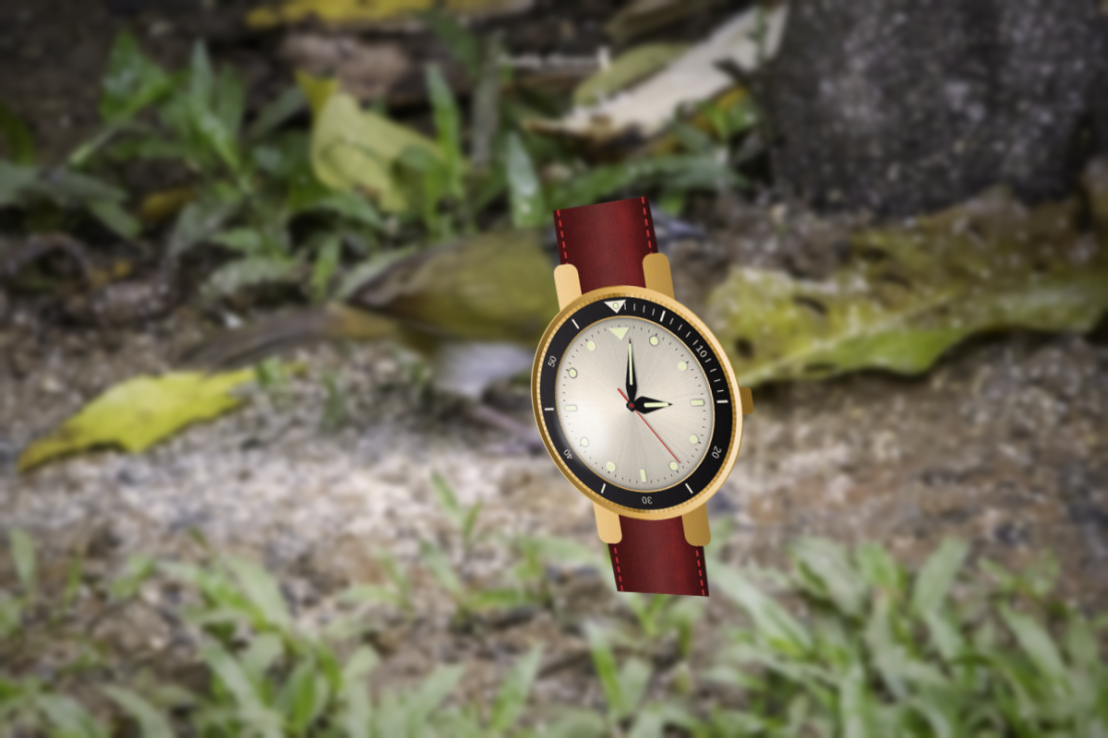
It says 3:01:24
